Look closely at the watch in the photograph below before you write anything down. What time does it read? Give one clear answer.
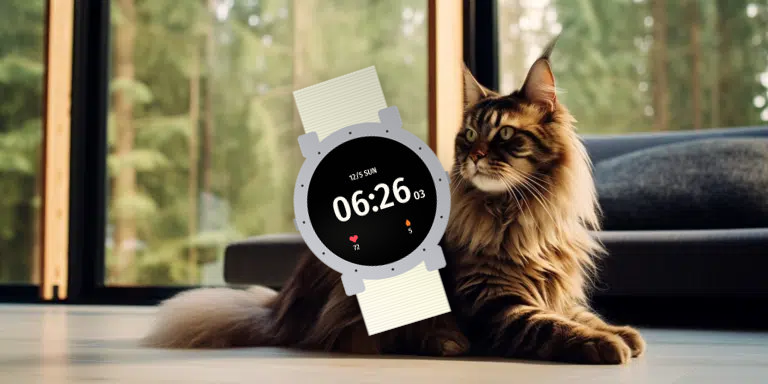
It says 6:26:03
